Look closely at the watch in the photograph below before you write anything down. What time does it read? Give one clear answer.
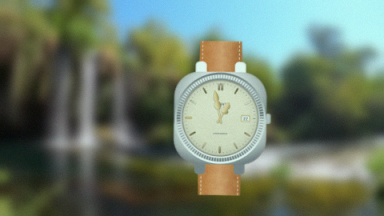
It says 12:58
